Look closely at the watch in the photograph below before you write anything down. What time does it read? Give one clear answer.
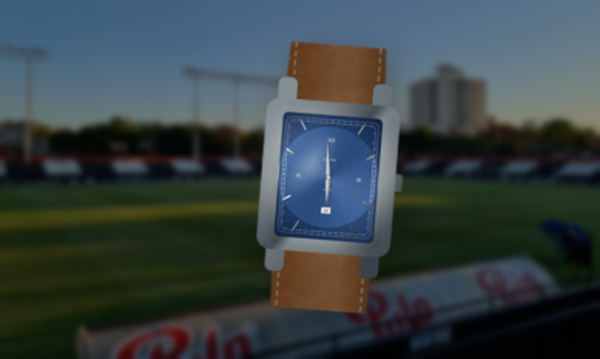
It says 5:59
